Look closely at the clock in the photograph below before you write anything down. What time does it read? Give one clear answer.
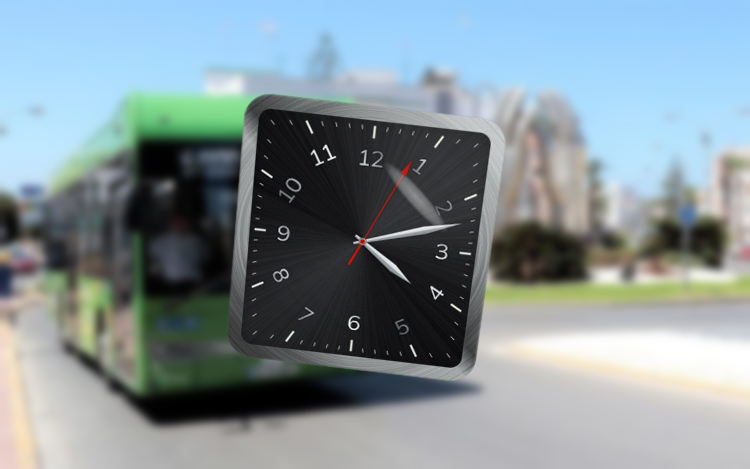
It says 4:12:04
